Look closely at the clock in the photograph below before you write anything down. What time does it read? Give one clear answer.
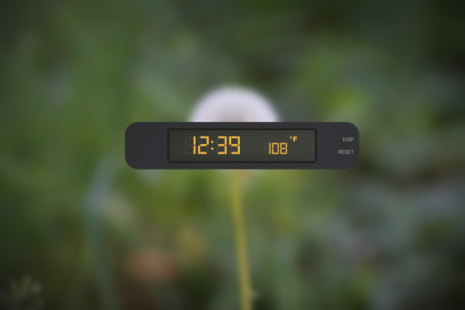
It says 12:39
